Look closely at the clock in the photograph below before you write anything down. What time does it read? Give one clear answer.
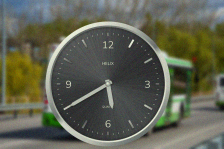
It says 5:40
